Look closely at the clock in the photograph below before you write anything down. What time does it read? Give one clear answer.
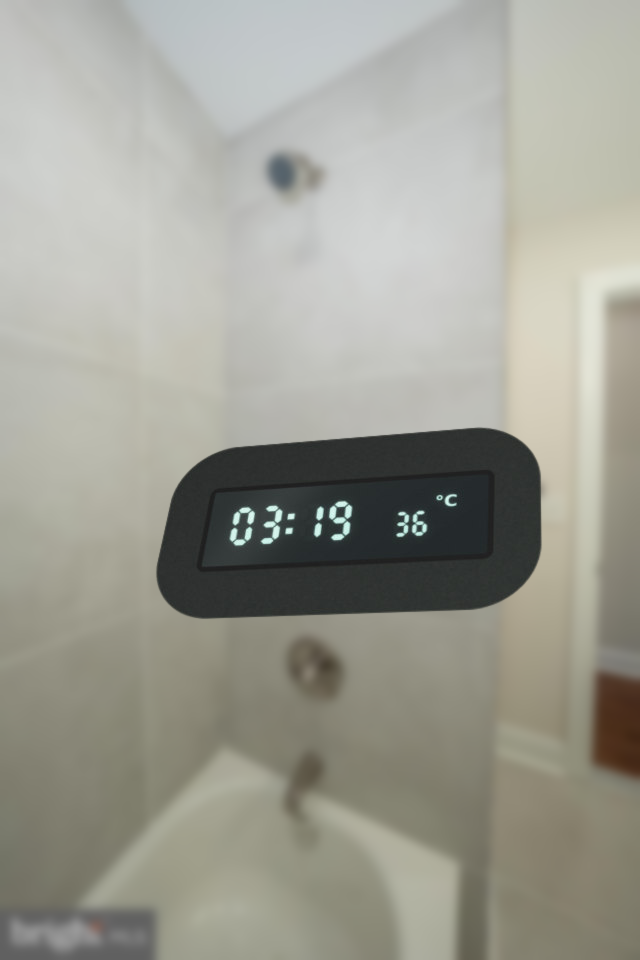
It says 3:19
